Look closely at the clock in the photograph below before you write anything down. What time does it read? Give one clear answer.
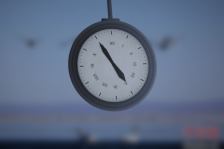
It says 4:55
